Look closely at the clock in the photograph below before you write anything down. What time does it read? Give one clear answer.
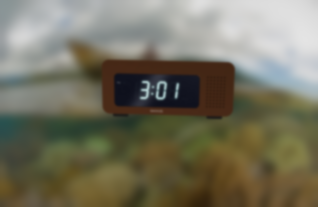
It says 3:01
